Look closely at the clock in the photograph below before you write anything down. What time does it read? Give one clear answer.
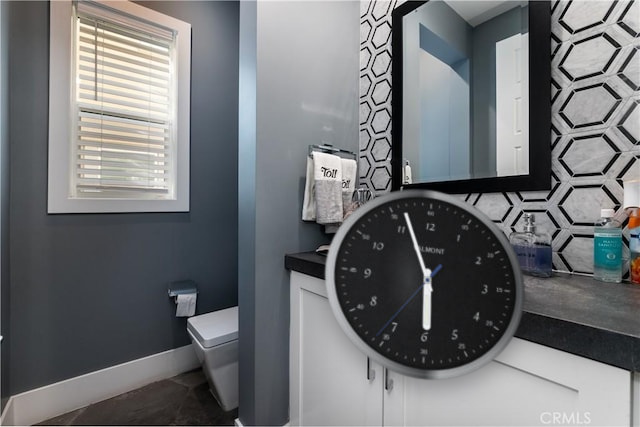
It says 5:56:36
